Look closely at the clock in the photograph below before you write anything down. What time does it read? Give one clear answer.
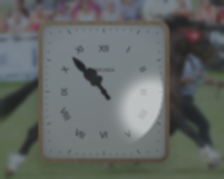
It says 10:53
